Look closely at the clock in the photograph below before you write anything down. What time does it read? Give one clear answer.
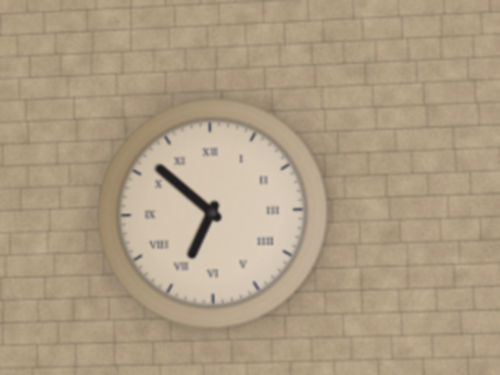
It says 6:52
